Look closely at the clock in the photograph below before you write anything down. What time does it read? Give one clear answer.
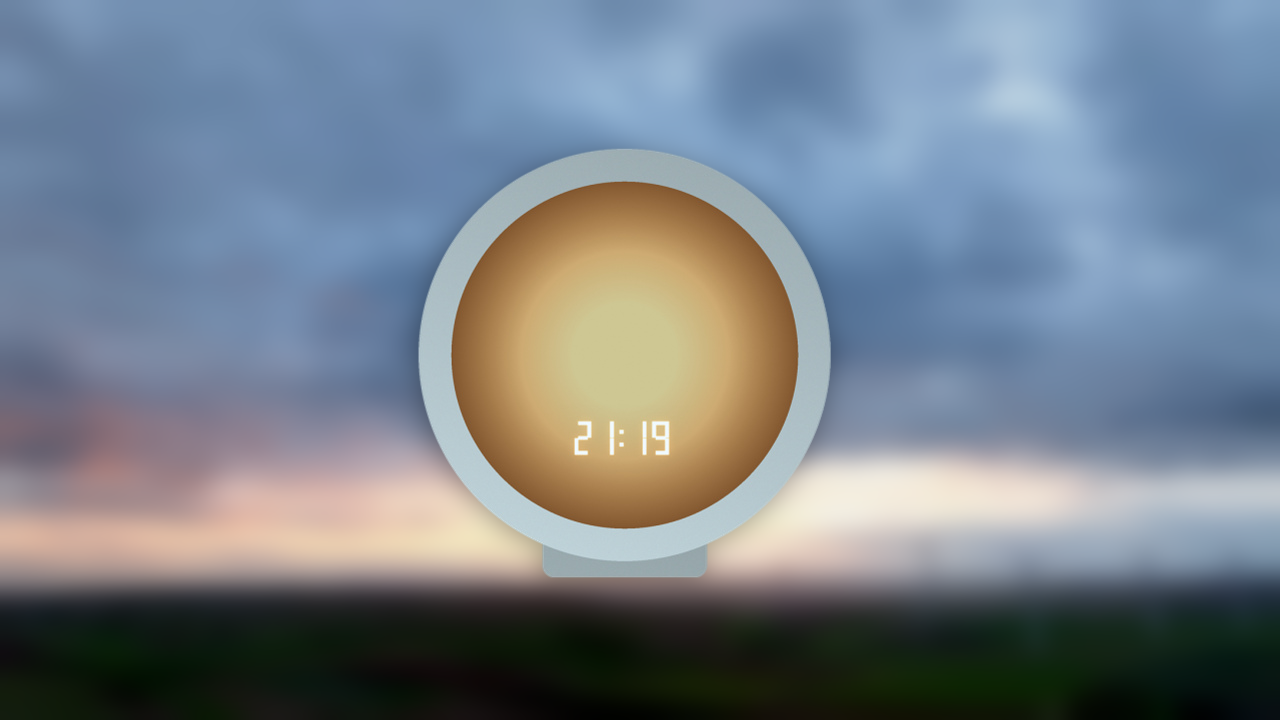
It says 21:19
